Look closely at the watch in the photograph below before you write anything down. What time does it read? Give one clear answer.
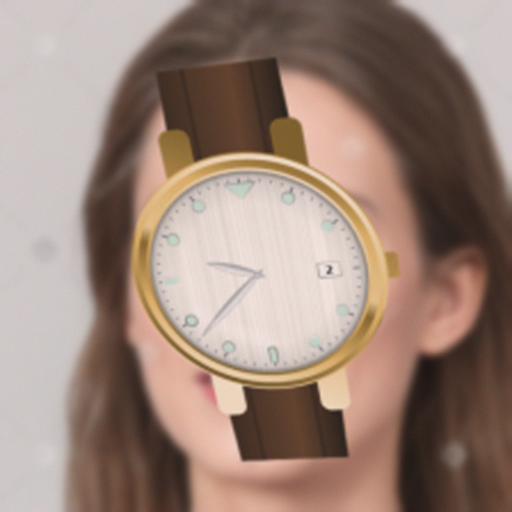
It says 9:38
